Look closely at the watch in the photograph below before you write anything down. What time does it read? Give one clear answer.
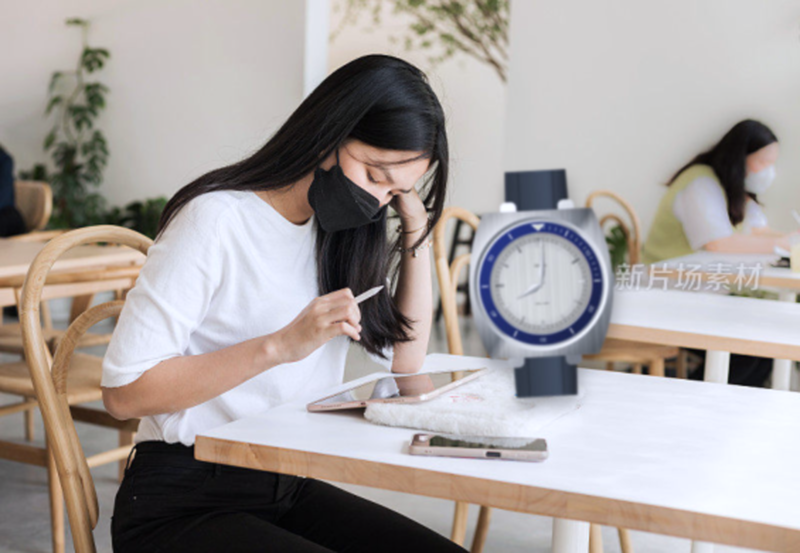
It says 8:01
